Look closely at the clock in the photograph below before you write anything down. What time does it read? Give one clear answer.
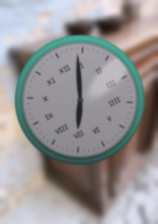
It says 7:04
